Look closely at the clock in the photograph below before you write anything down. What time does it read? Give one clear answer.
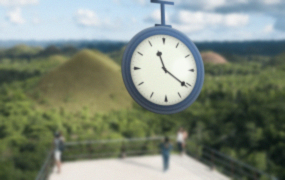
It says 11:21
